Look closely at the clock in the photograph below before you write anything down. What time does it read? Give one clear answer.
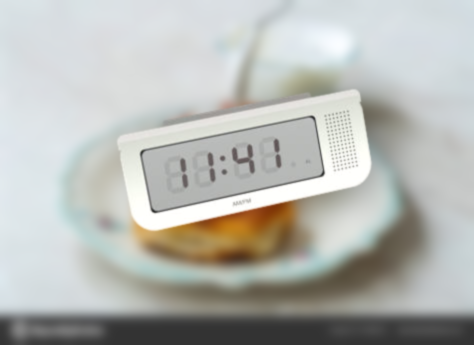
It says 11:41
